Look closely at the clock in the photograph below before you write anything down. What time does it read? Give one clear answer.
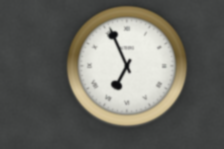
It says 6:56
